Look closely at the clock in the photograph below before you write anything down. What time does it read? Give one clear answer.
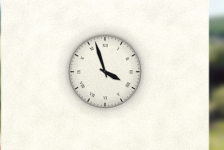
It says 3:57
